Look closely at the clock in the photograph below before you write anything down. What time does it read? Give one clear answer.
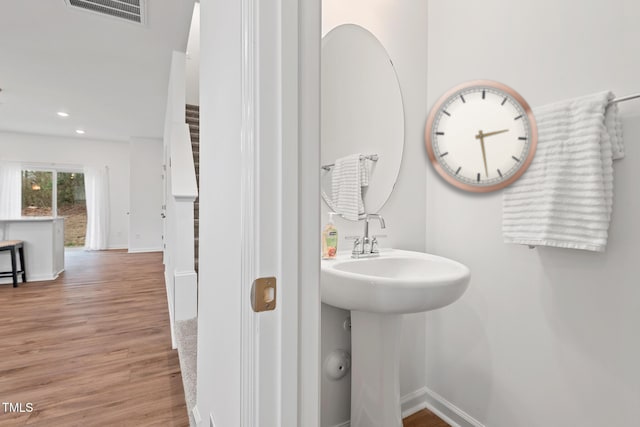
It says 2:28
